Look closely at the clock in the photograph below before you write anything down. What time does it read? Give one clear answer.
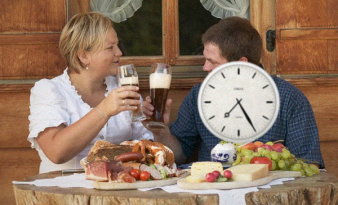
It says 7:25
